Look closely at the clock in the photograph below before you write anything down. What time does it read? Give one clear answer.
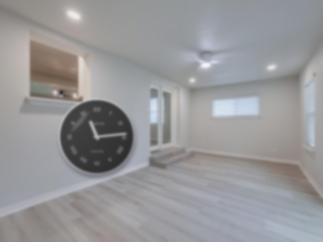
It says 11:14
